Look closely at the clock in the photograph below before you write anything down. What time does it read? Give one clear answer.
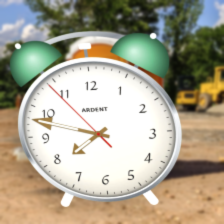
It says 7:47:54
